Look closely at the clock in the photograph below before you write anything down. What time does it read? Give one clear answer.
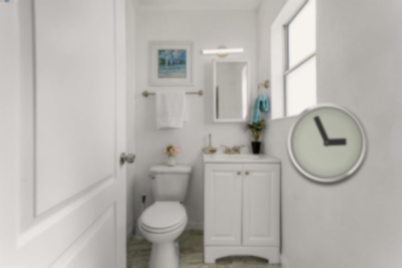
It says 2:56
